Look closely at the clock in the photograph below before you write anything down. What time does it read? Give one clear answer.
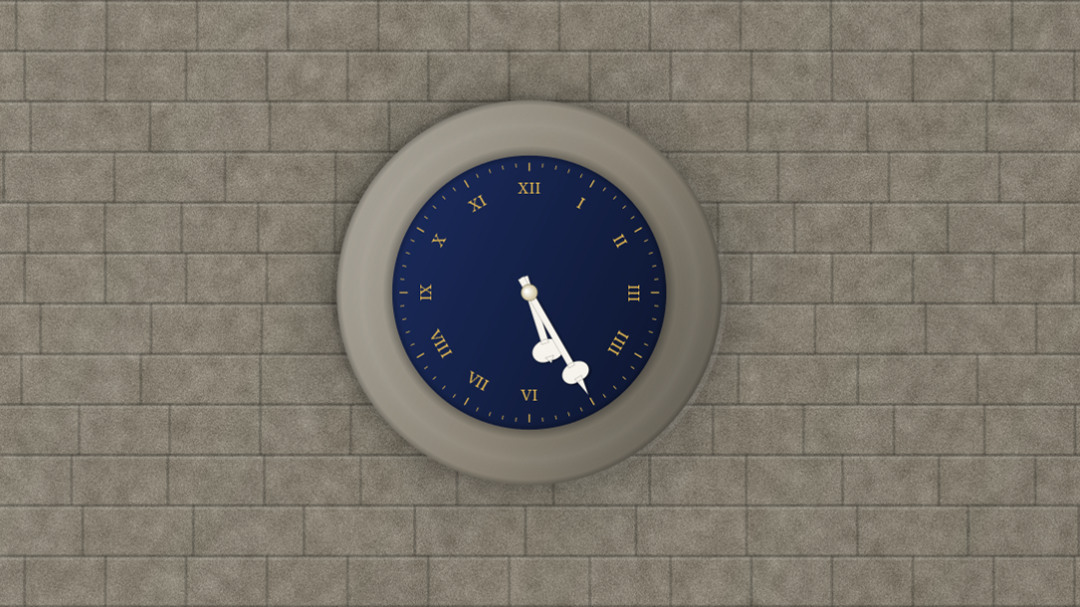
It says 5:25
